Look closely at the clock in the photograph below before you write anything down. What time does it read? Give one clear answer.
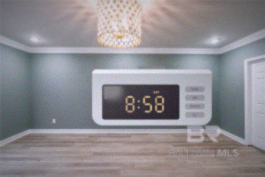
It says 8:58
